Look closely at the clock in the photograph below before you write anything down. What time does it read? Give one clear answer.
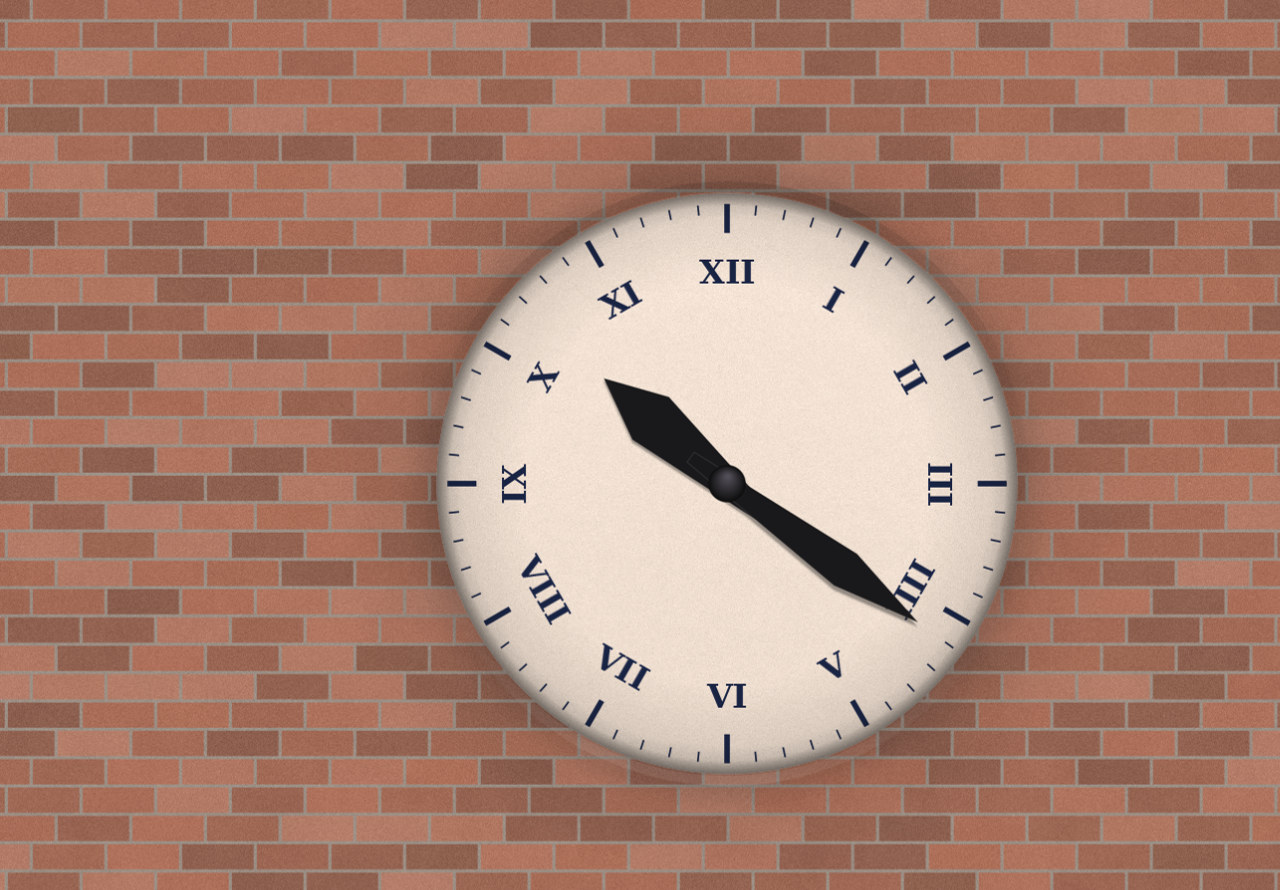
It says 10:21
